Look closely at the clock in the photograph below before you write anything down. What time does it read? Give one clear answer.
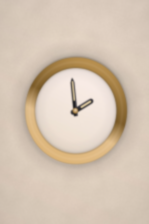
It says 1:59
